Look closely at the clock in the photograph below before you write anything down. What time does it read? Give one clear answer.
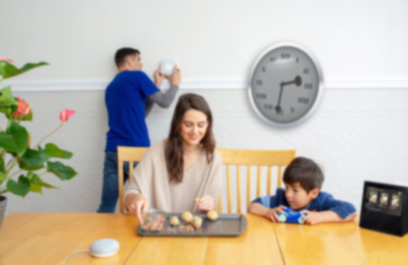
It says 2:31
